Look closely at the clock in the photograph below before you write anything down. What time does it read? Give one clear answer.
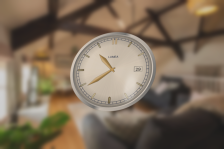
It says 10:39
